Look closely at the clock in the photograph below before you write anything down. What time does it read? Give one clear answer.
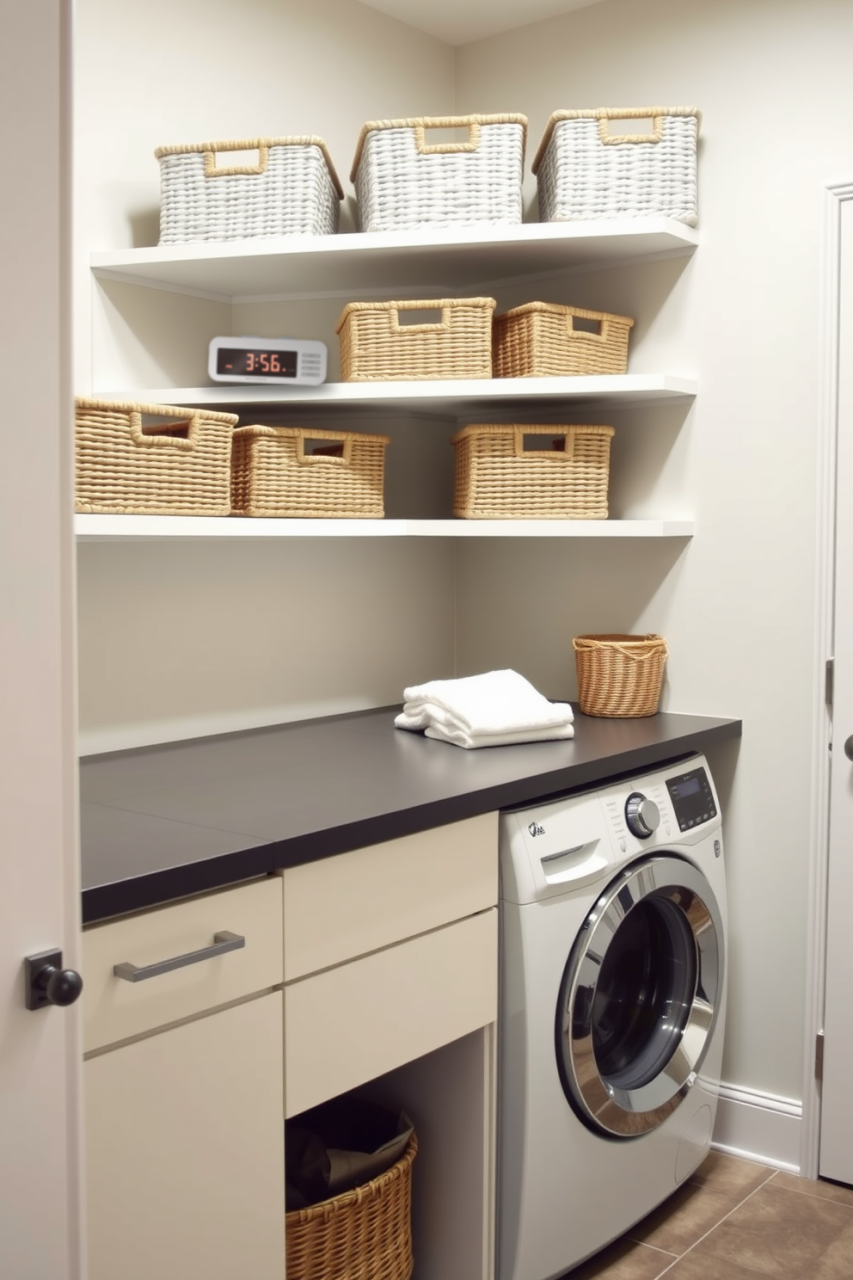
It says 3:56
